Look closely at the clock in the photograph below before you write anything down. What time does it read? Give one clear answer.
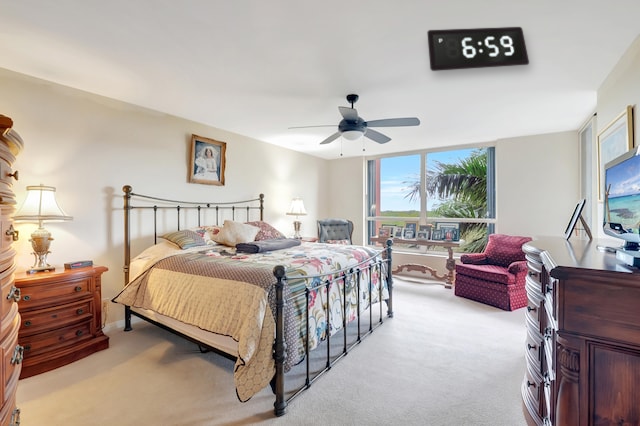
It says 6:59
